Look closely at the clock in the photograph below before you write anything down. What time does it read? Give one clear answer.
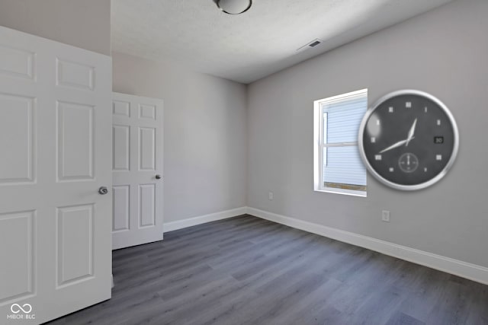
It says 12:41
